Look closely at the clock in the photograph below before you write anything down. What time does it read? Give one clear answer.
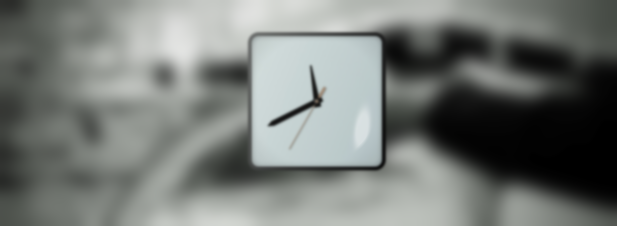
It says 11:40:35
